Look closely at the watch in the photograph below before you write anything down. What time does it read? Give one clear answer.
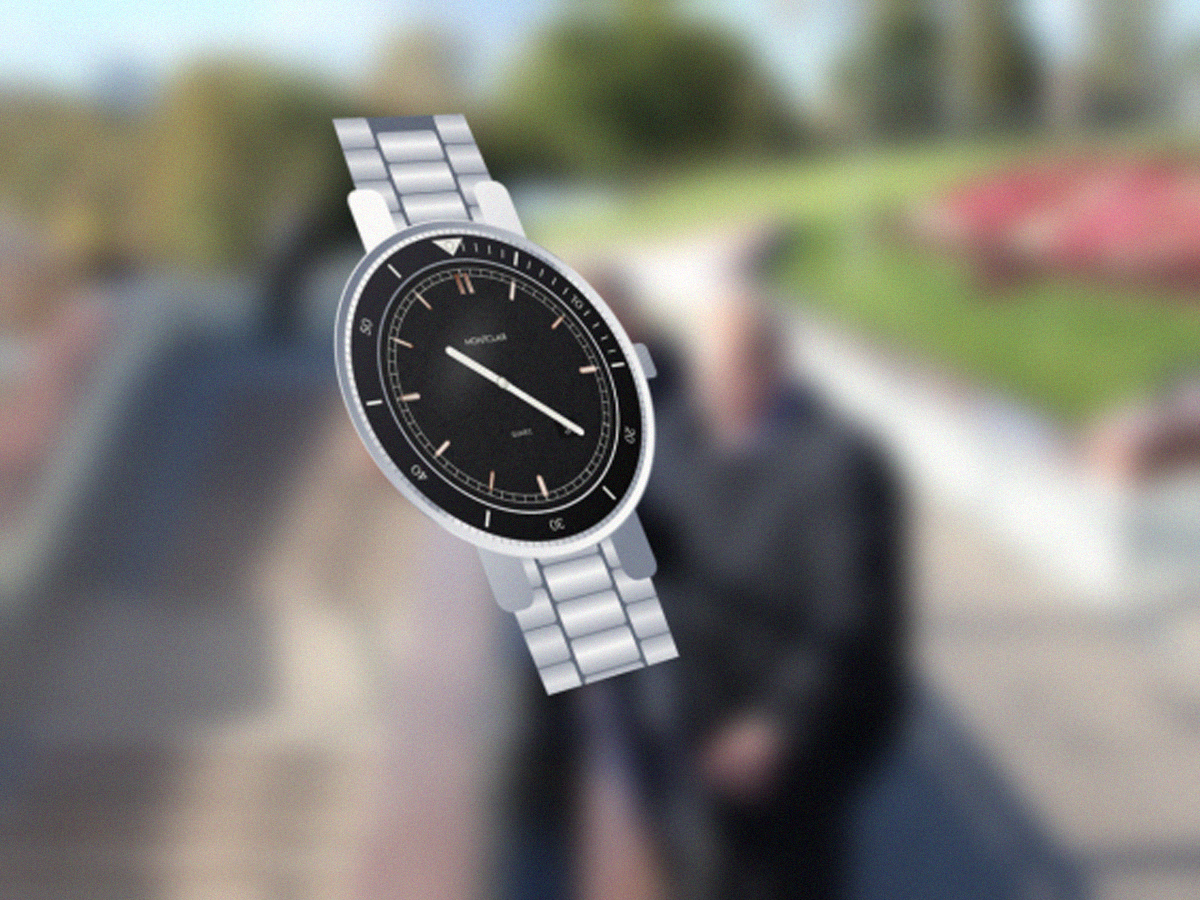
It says 10:22
